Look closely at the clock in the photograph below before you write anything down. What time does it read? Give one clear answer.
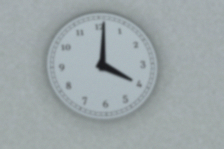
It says 4:01
